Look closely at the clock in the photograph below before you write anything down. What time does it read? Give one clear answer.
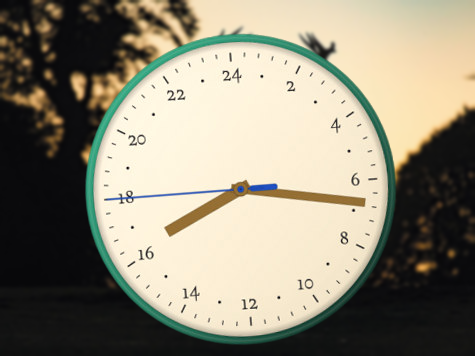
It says 16:16:45
